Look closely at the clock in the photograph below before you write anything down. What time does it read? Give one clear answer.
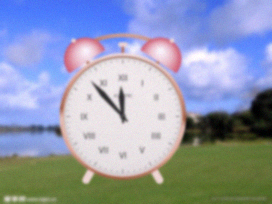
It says 11:53
